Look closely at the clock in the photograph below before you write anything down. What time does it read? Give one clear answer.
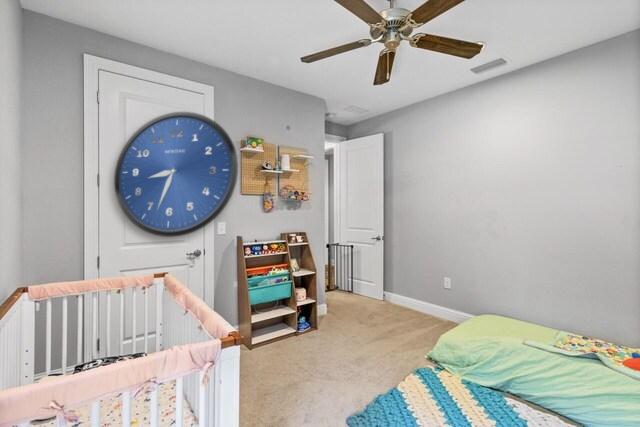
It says 8:33
